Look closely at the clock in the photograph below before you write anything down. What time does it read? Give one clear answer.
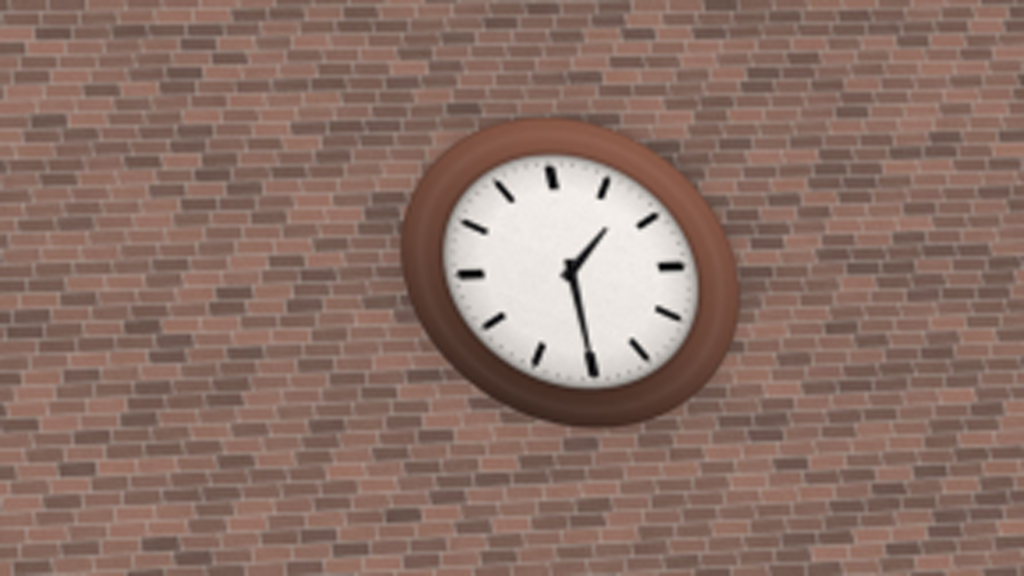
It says 1:30
